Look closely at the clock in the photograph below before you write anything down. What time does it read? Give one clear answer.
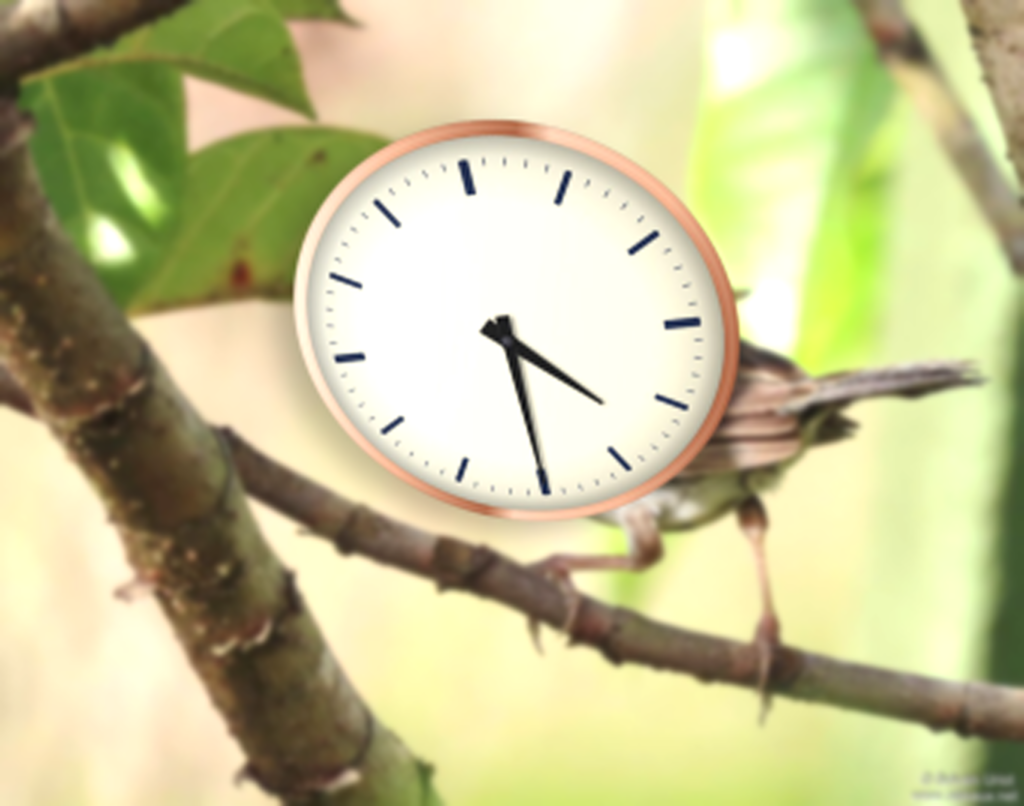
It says 4:30
